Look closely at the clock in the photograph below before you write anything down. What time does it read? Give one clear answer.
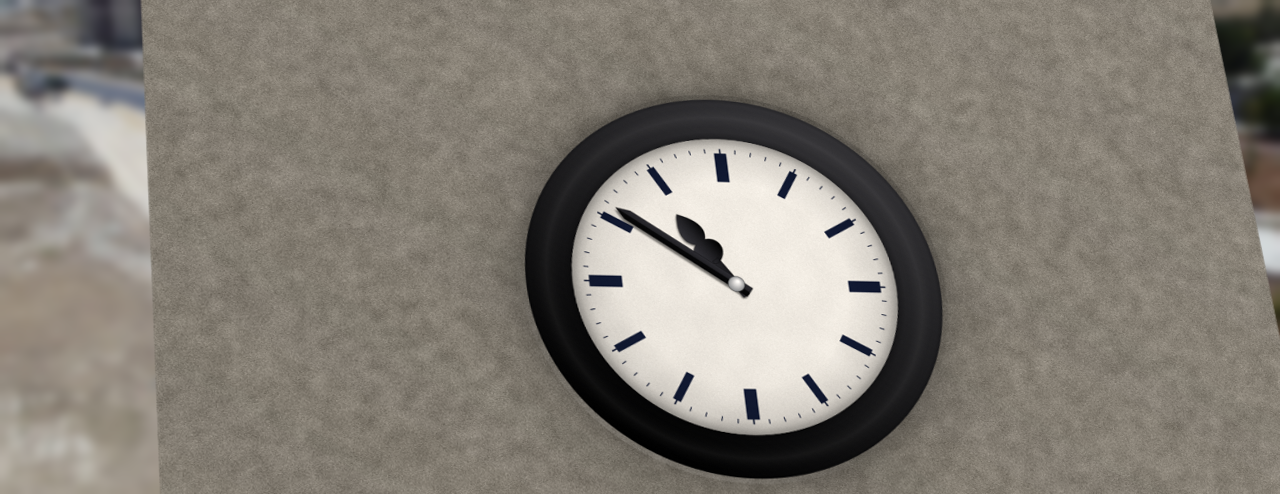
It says 10:51
